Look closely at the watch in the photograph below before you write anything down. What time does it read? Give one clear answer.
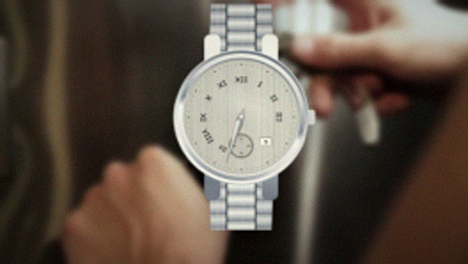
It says 6:33
